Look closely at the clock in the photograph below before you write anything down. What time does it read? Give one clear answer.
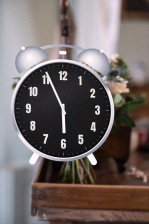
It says 5:56
